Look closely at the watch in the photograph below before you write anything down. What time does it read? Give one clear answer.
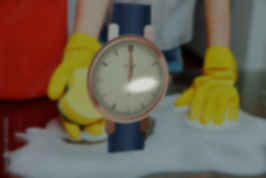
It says 12:00
